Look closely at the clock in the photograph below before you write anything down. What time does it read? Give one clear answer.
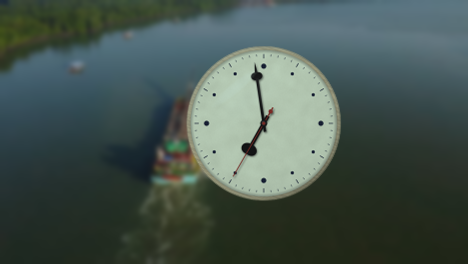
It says 6:58:35
